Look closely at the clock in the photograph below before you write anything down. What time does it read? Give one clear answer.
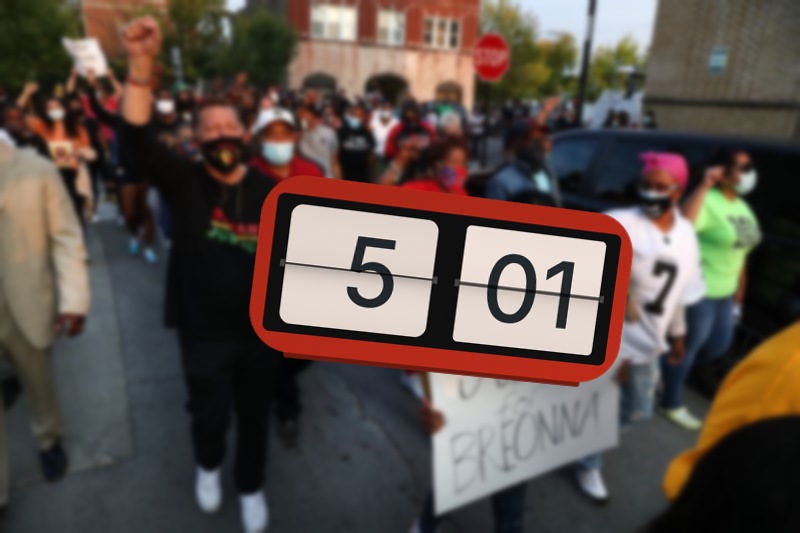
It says 5:01
